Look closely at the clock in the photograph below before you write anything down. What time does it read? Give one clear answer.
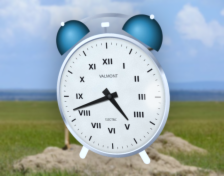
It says 4:42
